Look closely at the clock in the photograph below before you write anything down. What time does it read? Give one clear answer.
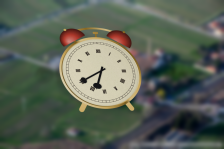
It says 6:40
